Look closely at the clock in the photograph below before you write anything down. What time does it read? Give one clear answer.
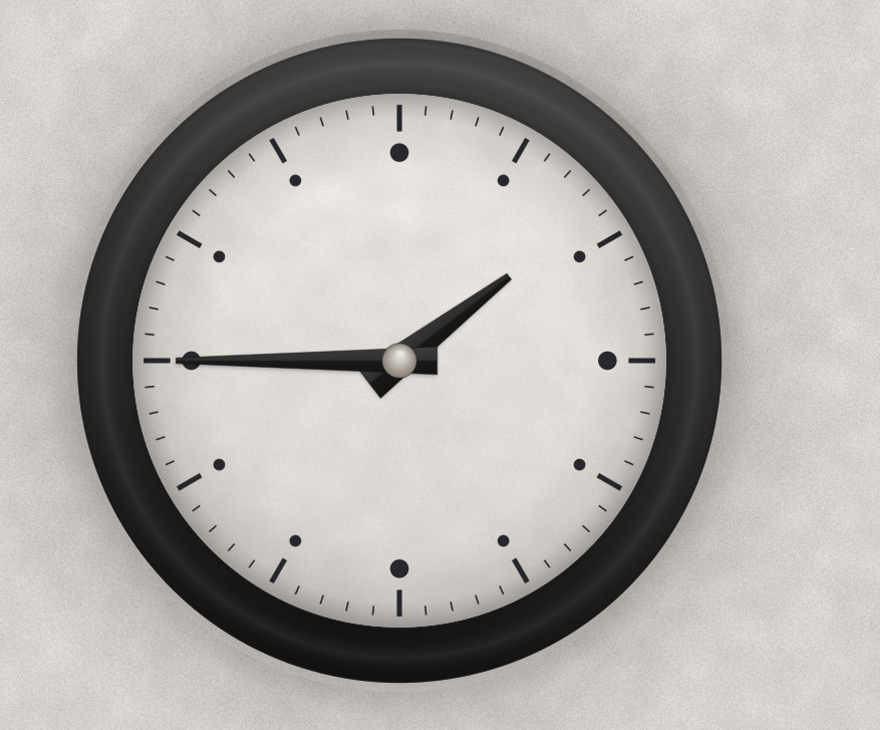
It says 1:45
